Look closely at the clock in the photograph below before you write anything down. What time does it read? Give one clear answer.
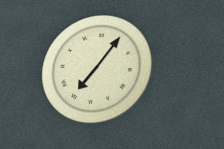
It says 7:05
